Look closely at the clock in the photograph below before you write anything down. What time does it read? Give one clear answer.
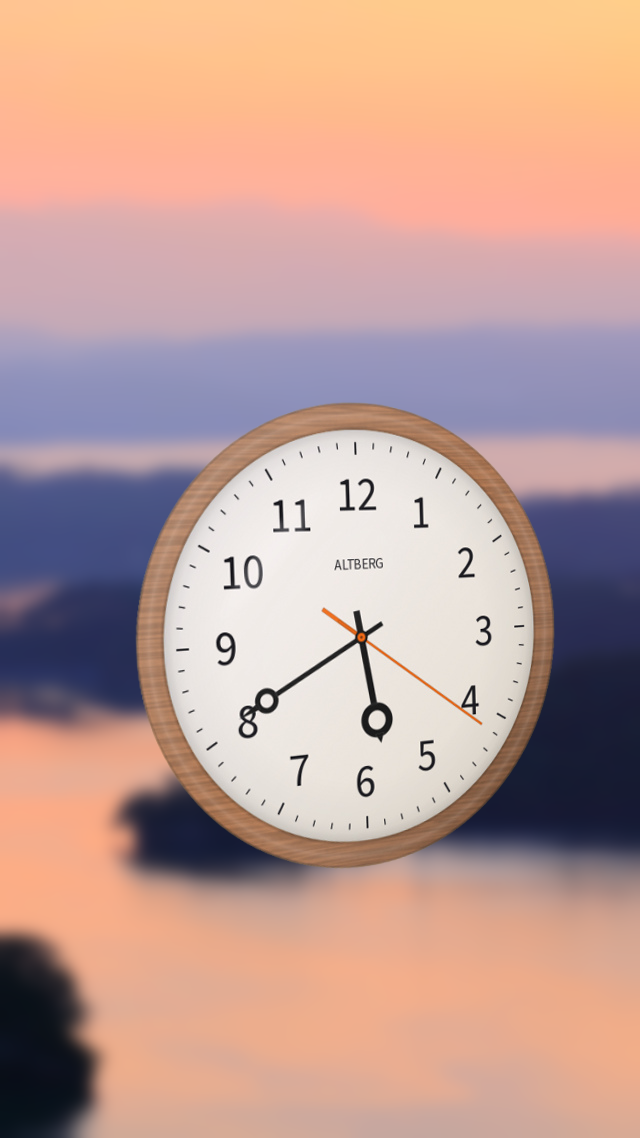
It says 5:40:21
